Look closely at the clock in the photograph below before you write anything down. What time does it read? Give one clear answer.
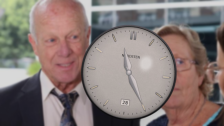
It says 11:25
